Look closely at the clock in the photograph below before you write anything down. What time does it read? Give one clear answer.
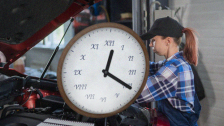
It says 12:20
